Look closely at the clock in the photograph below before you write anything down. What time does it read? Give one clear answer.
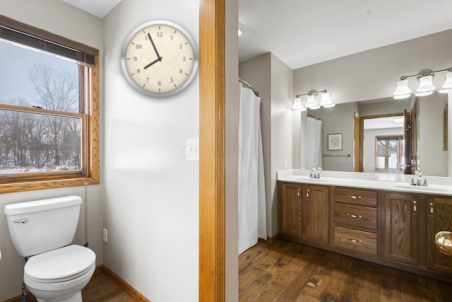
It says 7:56
